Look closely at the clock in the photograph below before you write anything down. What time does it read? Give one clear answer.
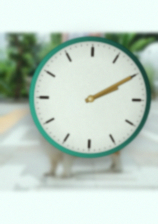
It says 2:10
